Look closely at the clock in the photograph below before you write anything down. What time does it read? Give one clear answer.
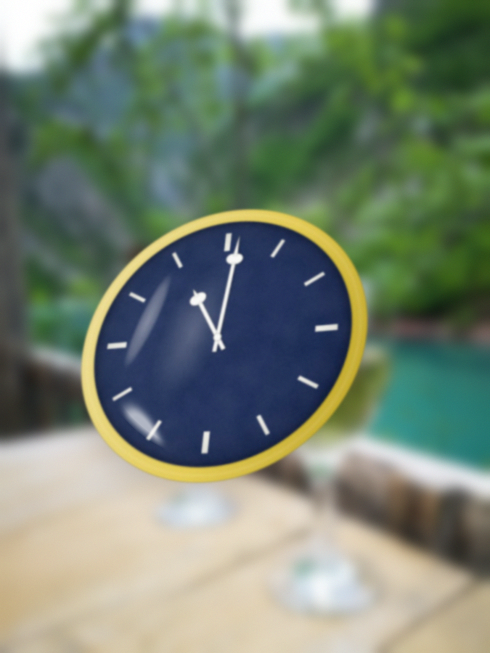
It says 11:01
